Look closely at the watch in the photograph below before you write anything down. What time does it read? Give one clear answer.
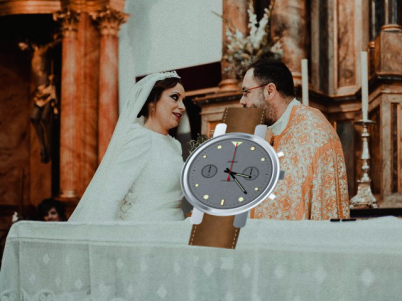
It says 3:23
